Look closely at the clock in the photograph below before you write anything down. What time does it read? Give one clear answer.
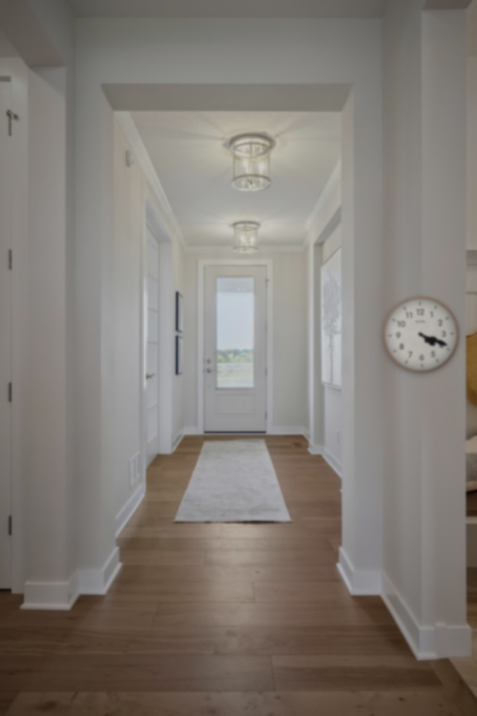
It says 4:19
